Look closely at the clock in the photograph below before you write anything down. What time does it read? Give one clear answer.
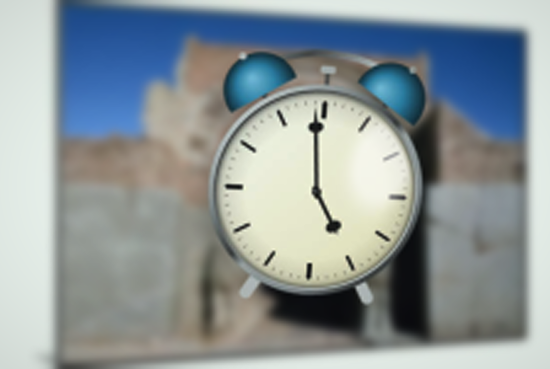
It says 4:59
